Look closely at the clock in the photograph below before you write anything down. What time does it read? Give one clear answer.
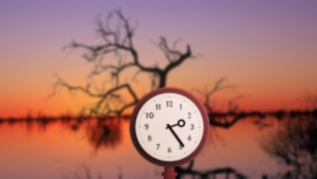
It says 2:24
